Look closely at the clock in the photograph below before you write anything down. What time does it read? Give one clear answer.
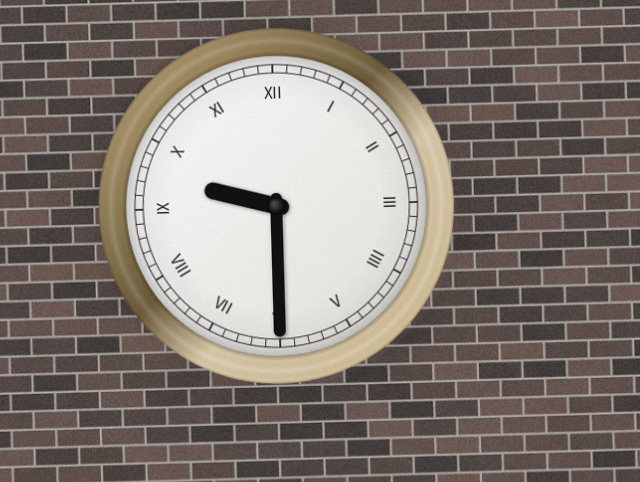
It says 9:30
